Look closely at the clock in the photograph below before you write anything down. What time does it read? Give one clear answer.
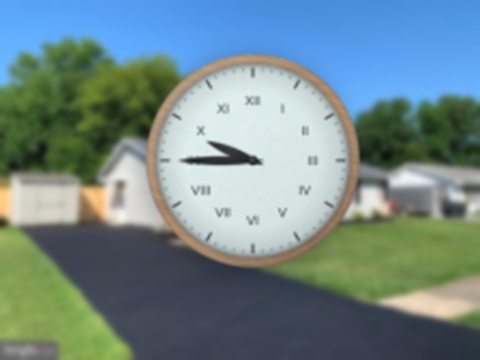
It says 9:45
